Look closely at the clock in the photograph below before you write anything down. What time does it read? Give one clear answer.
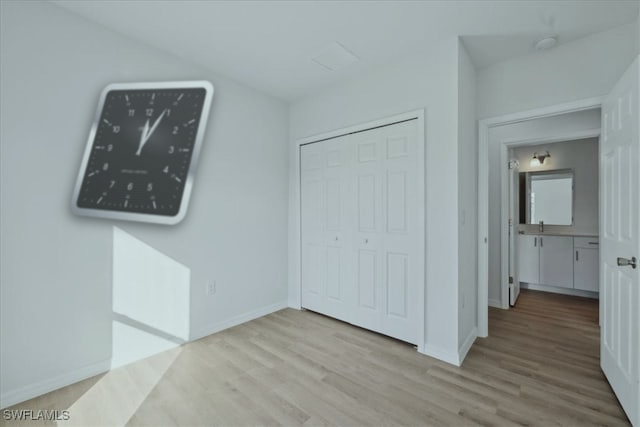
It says 12:04
